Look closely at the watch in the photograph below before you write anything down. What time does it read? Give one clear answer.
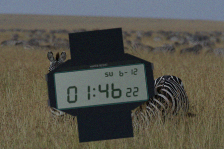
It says 1:46:22
